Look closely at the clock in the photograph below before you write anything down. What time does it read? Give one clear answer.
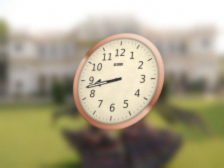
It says 8:43
